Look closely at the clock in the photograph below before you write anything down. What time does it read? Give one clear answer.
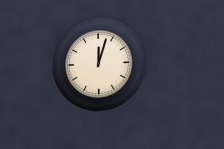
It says 12:03
